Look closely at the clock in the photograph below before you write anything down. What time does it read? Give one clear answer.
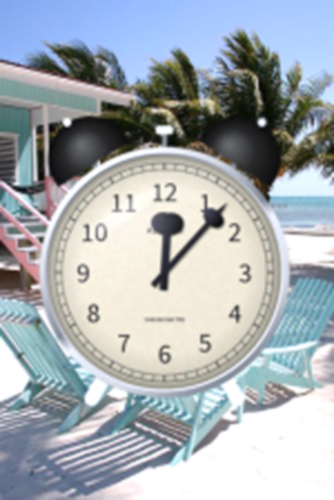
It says 12:07
